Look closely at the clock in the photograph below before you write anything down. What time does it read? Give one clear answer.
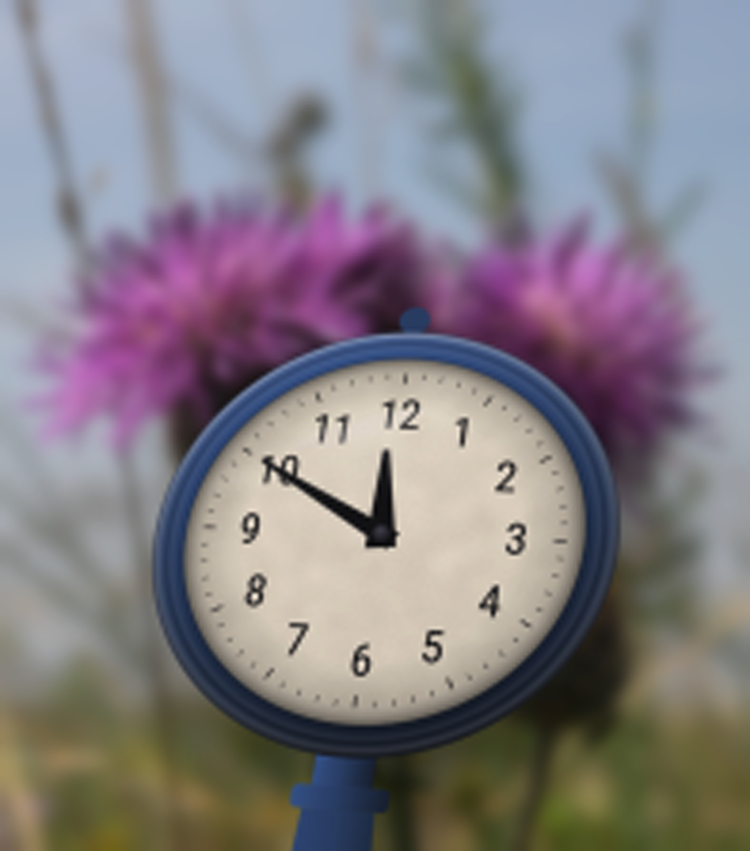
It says 11:50
